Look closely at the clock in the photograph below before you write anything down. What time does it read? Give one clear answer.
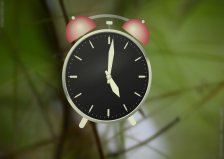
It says 5:01
